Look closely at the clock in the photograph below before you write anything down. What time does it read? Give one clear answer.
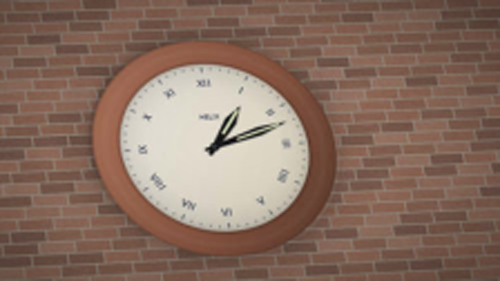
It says 1:12
